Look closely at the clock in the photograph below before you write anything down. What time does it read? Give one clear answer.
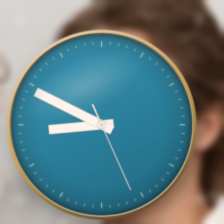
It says 8:49:26
